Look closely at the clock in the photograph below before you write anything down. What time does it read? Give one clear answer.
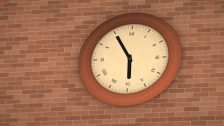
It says 5:55
